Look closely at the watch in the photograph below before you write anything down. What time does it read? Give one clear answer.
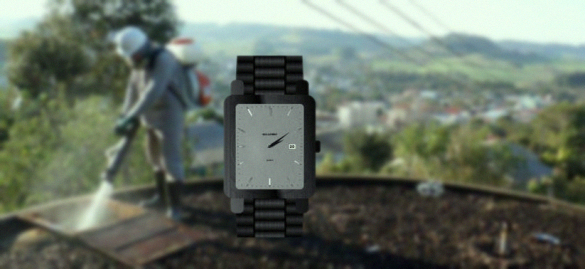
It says 2:09
